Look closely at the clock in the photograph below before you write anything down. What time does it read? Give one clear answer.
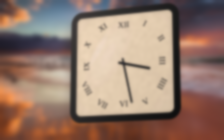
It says 3:28
